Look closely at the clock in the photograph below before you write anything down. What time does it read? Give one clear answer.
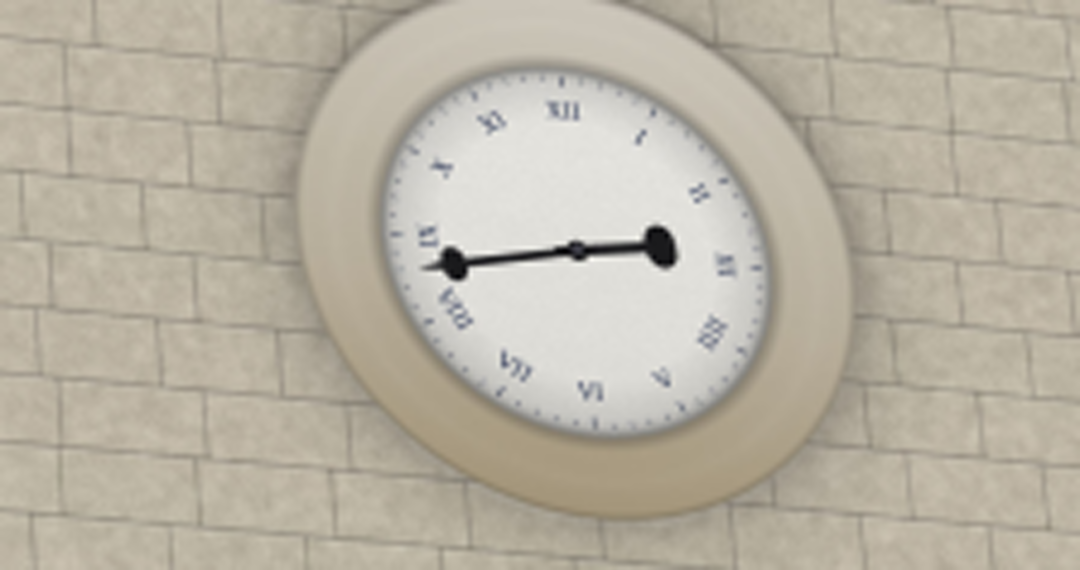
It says 2:43
